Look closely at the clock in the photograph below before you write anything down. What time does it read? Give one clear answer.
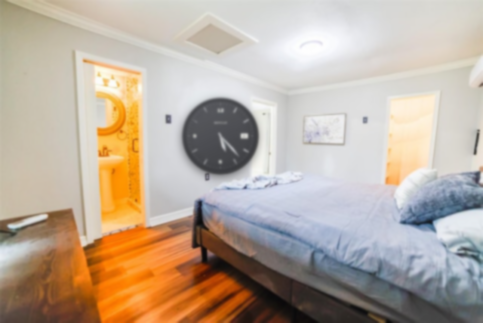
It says 5:23
